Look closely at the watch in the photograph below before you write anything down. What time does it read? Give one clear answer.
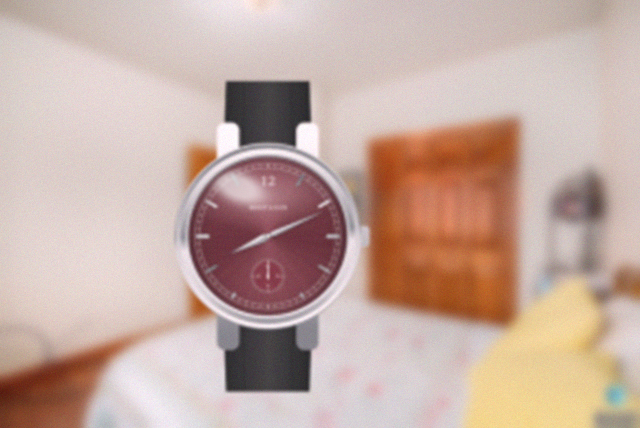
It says 8:11
